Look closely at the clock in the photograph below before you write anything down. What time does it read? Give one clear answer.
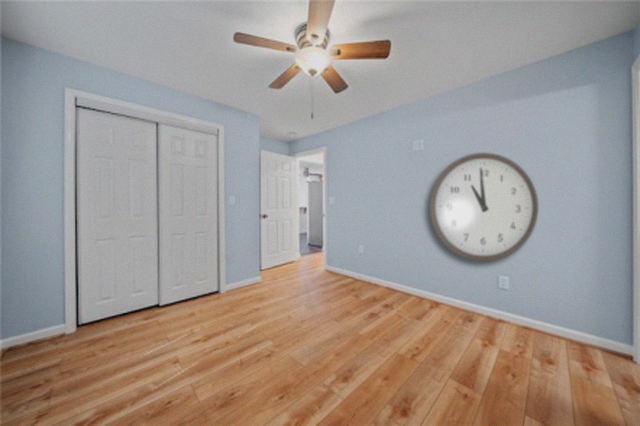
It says 10:59
